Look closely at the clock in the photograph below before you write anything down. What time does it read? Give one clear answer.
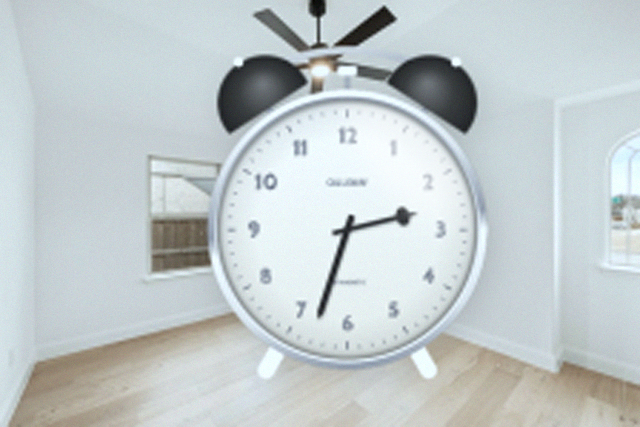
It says 2:33
